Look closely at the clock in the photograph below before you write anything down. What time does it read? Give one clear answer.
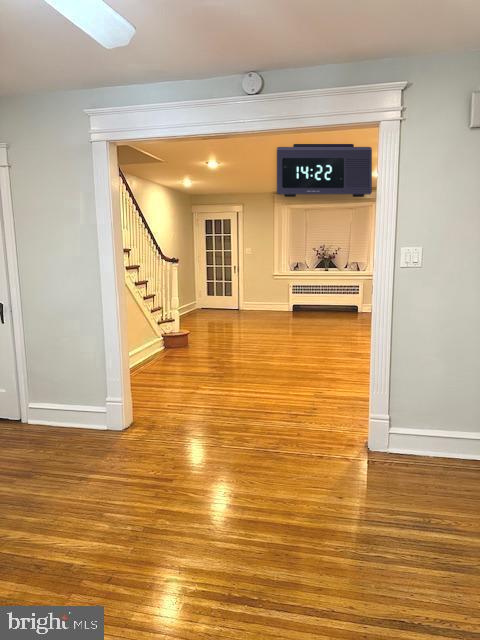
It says 14:22
